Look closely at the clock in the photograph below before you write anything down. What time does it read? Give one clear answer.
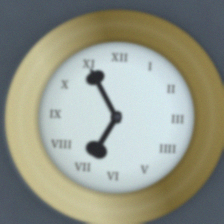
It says 6:55
